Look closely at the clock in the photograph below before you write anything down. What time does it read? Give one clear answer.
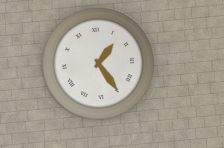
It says 1:25
